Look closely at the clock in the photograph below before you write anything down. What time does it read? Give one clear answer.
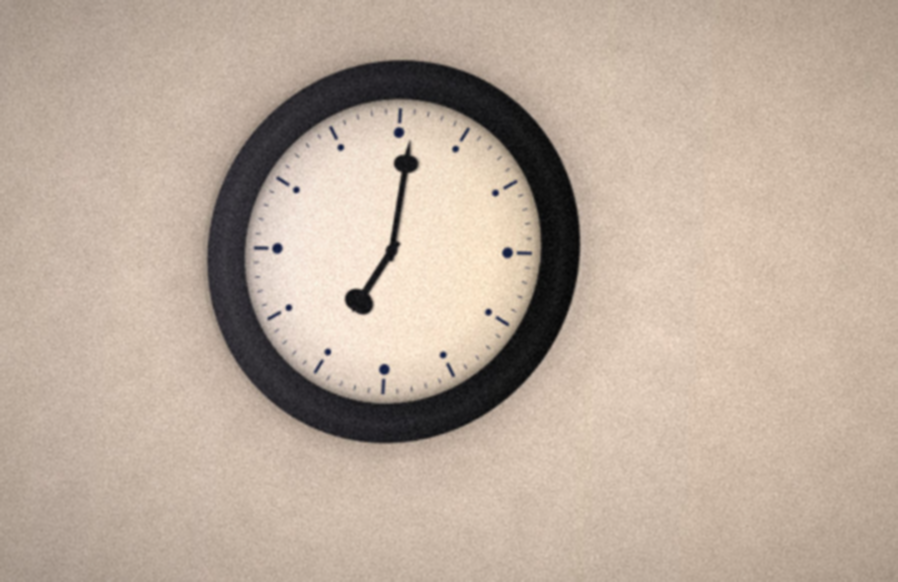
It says 7:01
